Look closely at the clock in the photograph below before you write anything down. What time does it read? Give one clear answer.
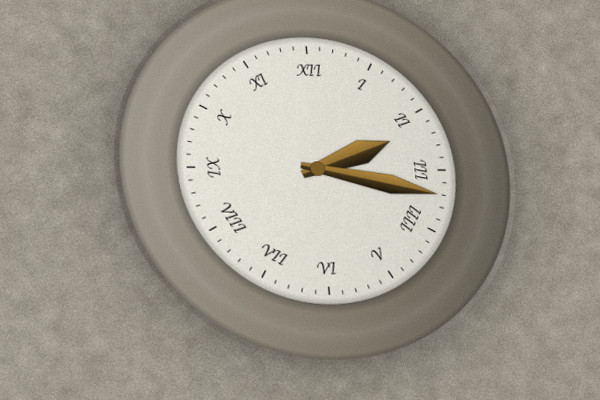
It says 2:17
